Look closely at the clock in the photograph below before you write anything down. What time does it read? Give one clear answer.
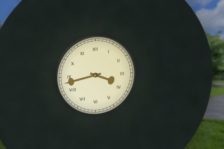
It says 3:43
